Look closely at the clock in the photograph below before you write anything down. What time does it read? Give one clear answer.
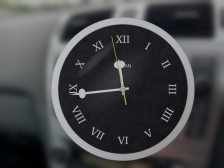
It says 11:43:58
